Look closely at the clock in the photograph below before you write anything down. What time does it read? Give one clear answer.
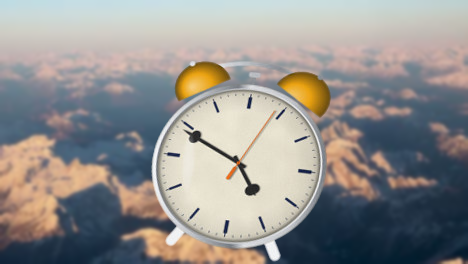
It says 4:49:04
